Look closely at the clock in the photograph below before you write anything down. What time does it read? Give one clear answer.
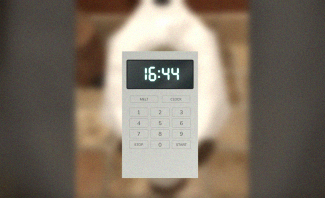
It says 16:44
